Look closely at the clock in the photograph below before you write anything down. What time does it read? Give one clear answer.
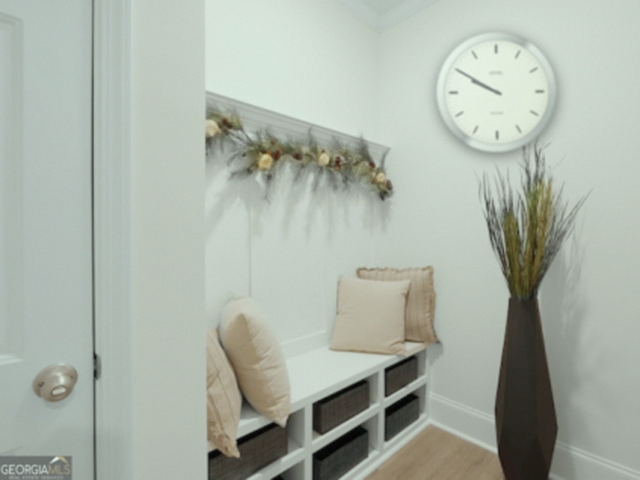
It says 9:50
